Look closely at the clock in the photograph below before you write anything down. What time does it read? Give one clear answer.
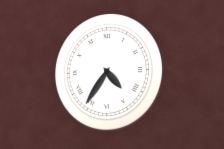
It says 4:36
